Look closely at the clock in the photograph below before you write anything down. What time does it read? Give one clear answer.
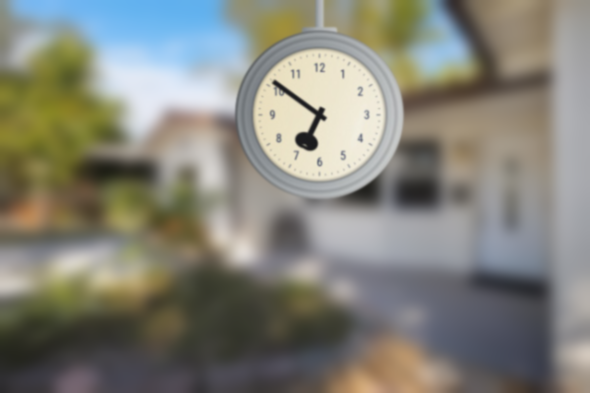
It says 6:51
